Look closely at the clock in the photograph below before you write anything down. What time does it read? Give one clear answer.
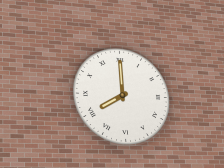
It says 8:00
